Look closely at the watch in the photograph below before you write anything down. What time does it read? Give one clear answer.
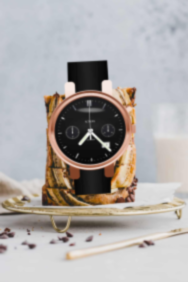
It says 7:23
